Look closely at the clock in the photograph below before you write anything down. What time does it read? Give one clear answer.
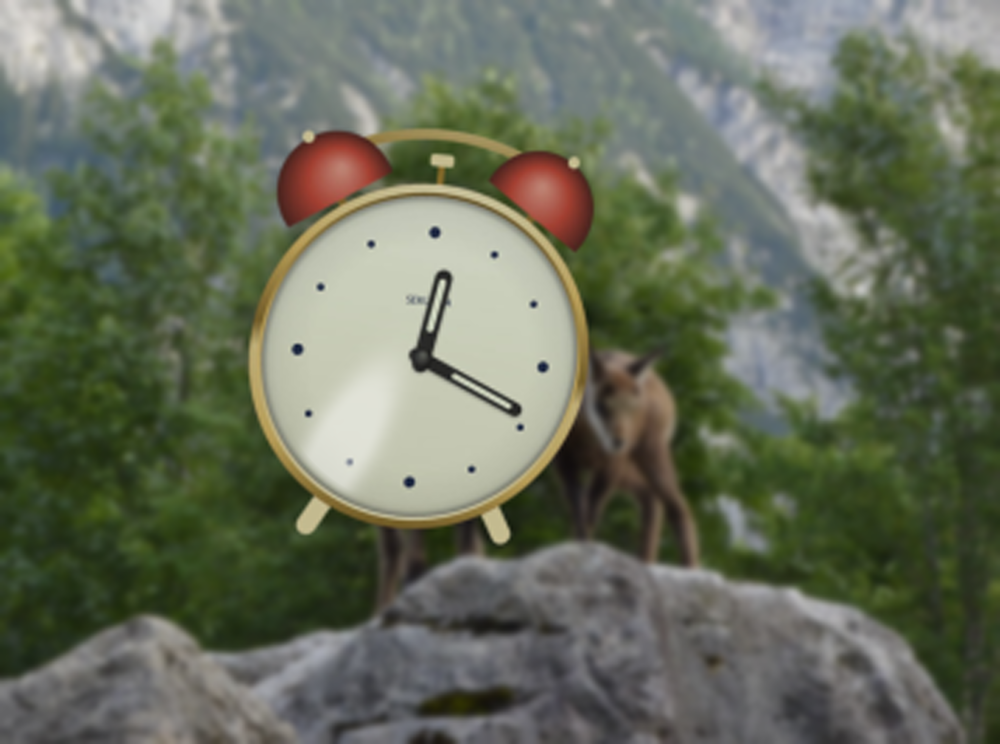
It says 12:19
